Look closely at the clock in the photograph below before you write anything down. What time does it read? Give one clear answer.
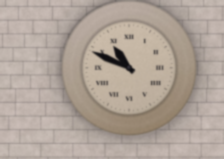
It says 10:49
